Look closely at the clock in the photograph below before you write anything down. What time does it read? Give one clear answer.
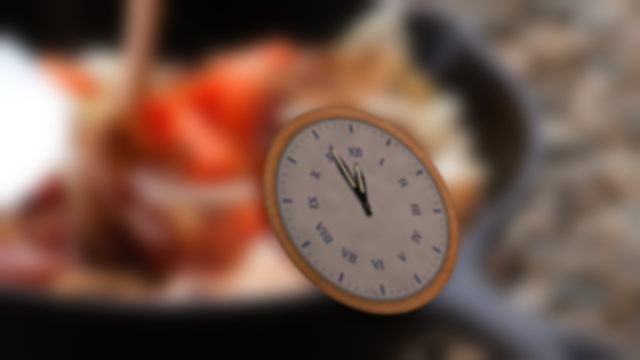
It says 11:56
